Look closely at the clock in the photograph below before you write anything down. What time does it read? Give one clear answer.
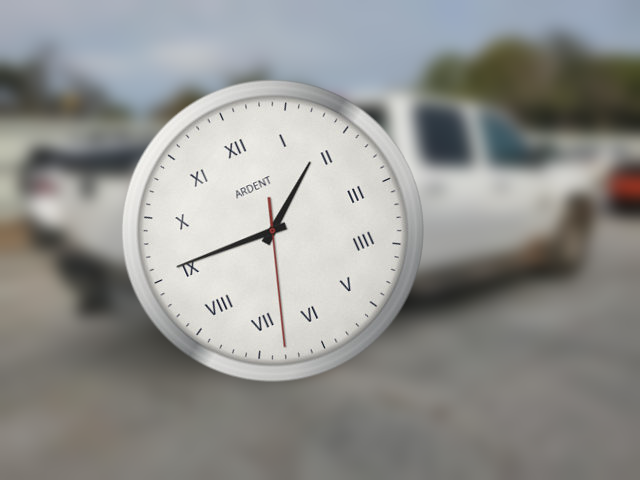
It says 1:45:33
